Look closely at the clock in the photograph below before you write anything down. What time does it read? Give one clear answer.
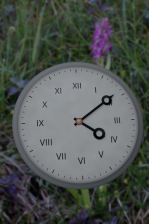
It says 4:09
